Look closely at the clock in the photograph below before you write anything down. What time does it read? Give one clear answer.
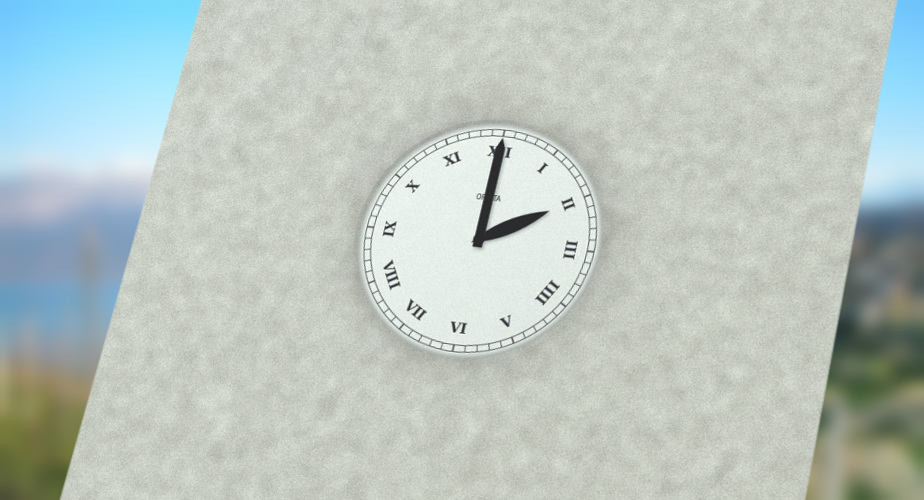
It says 2:00
